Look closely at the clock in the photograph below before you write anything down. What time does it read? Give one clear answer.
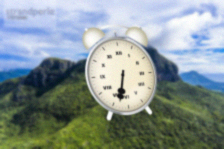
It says 6:33
